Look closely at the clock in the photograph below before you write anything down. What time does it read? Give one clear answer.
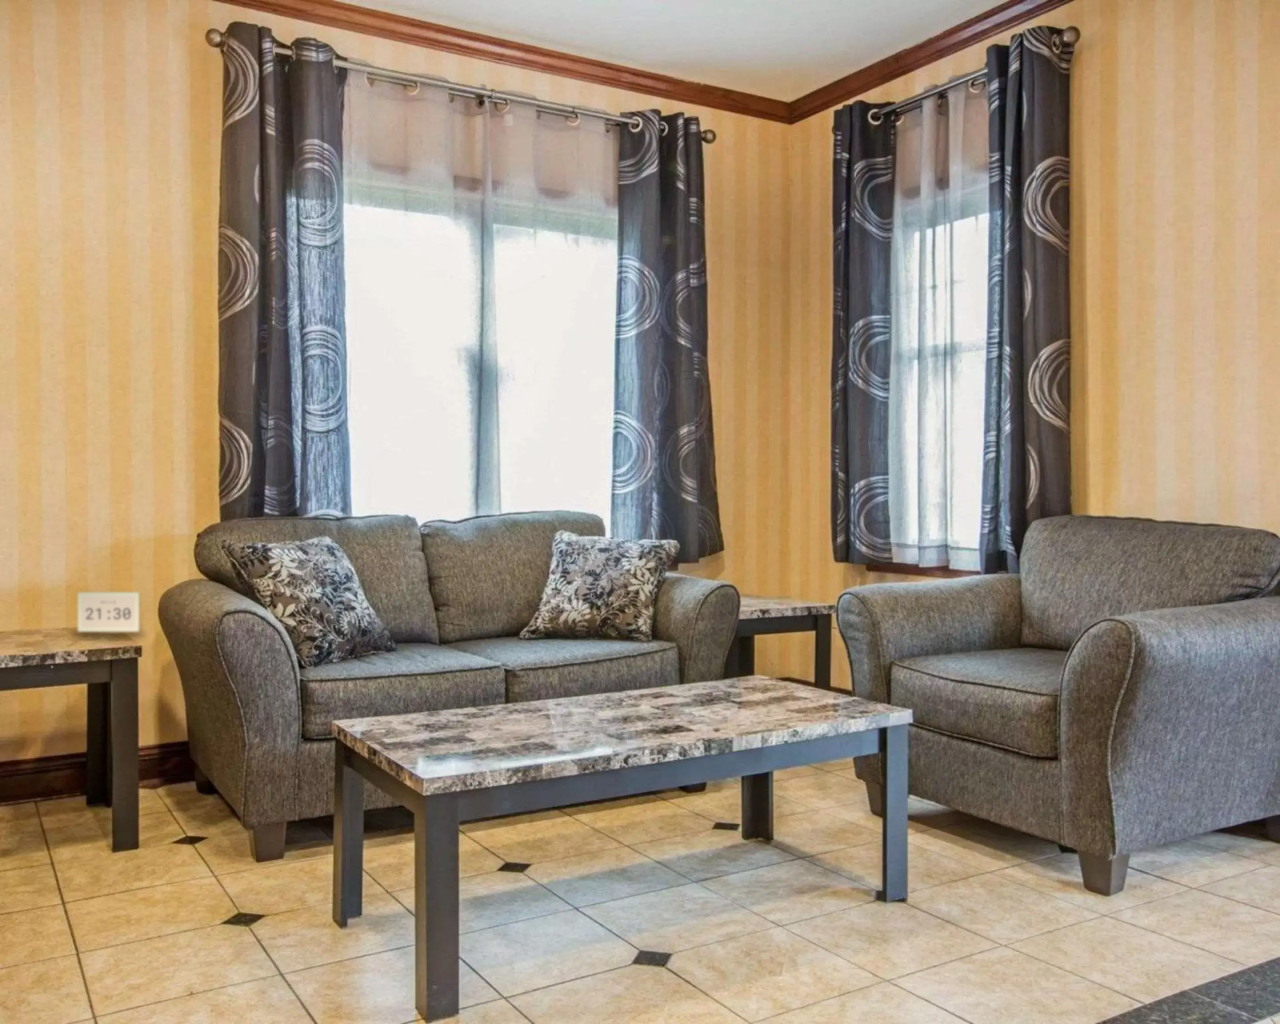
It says 21:30
